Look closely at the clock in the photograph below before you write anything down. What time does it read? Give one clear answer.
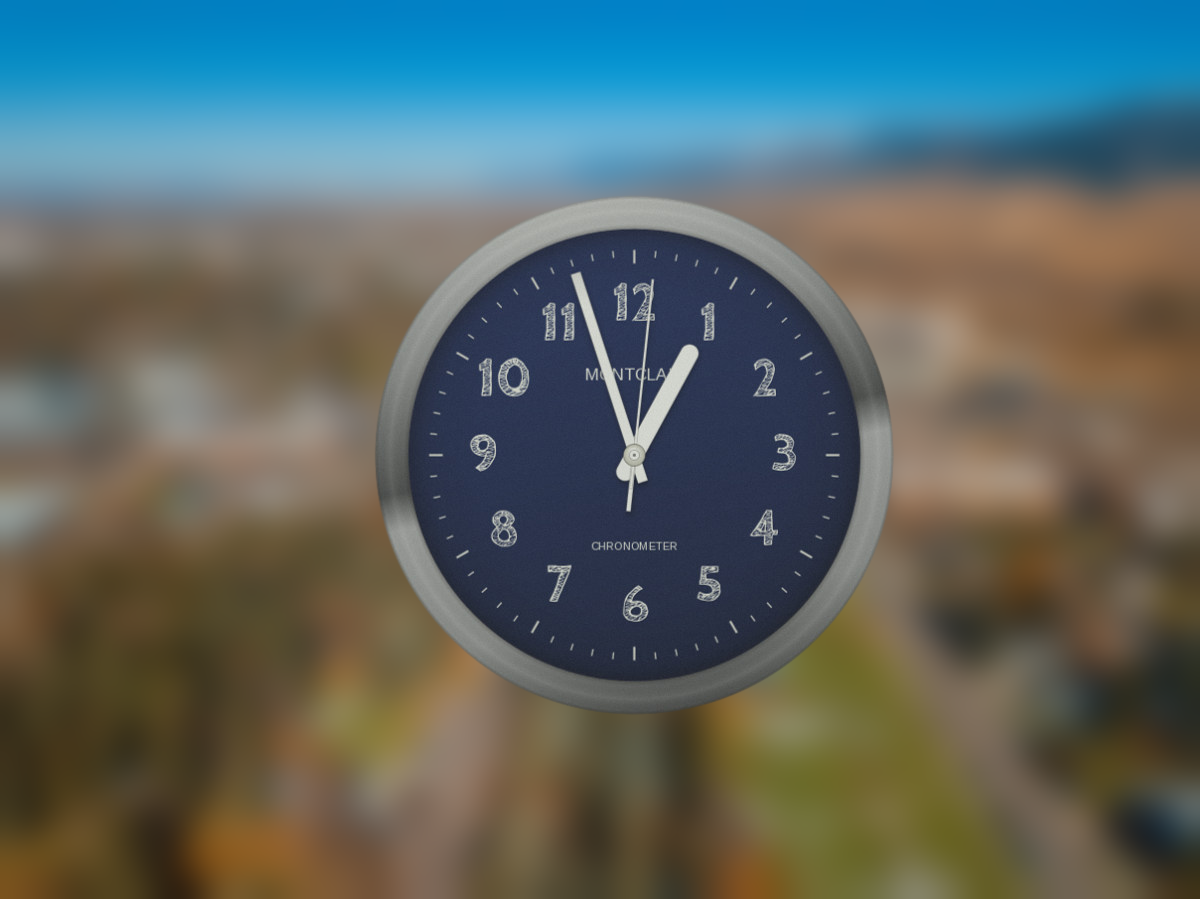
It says 12:57:01
